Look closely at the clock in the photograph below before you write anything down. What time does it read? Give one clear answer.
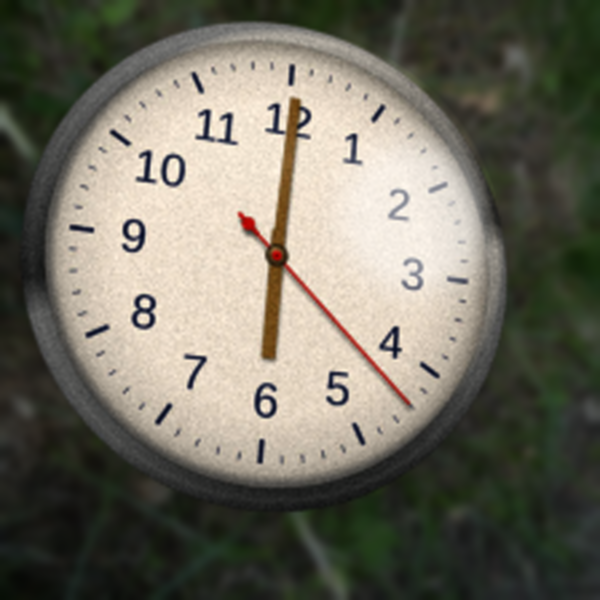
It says 6:00:22
